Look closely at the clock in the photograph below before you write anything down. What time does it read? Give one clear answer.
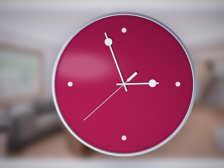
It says 2:56:38
